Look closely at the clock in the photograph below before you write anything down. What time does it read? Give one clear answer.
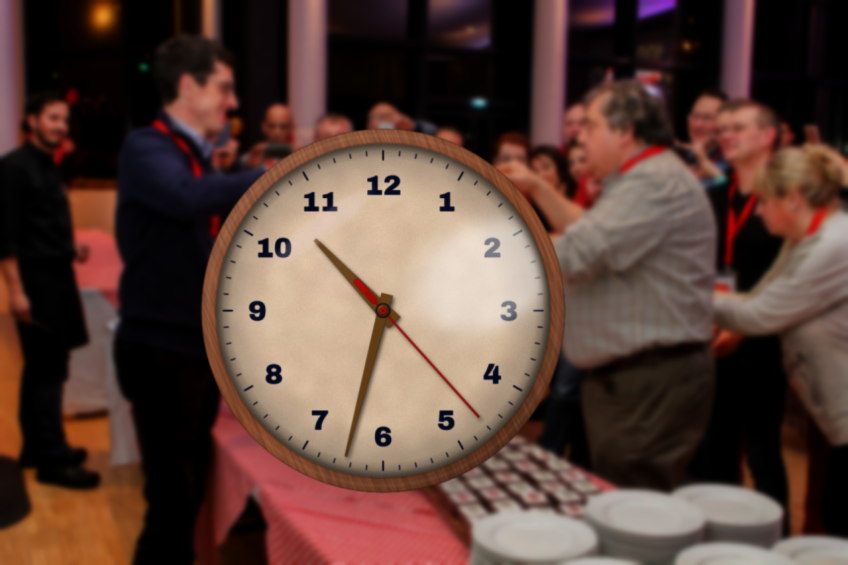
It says 10:32:23
